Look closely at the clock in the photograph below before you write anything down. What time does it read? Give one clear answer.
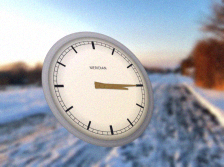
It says 3:15
